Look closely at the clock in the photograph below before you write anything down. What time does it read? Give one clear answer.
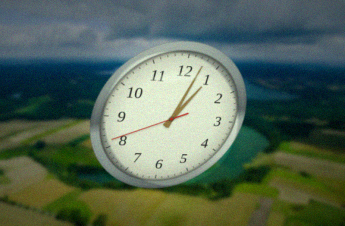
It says 1:02:41
